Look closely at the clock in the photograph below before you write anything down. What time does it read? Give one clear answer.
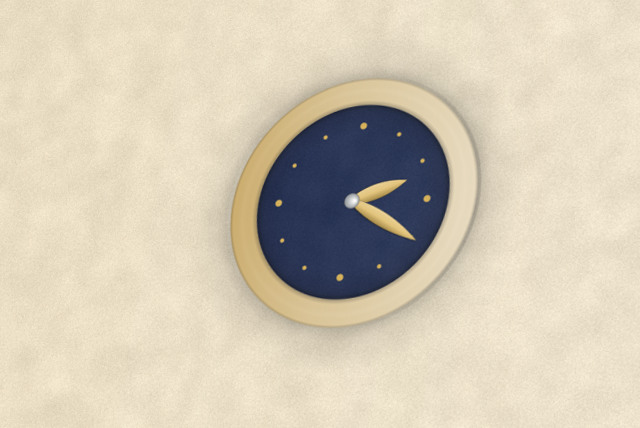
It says 2:20
